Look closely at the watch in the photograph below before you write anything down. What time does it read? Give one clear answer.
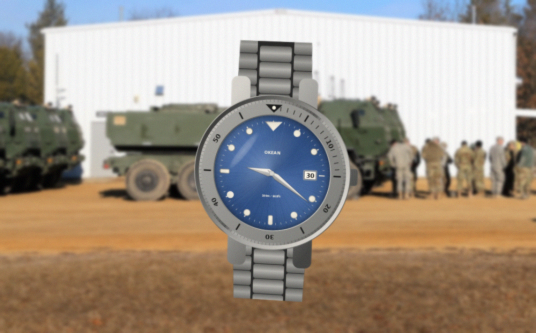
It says 9:21
